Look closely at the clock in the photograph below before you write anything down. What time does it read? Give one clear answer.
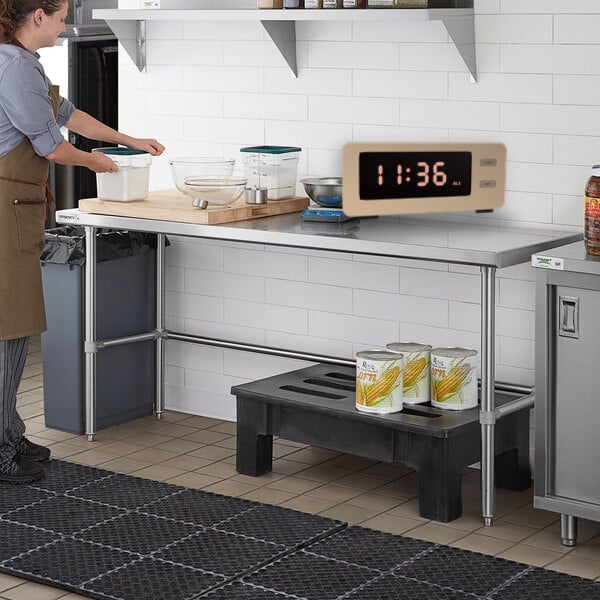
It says 11:36
